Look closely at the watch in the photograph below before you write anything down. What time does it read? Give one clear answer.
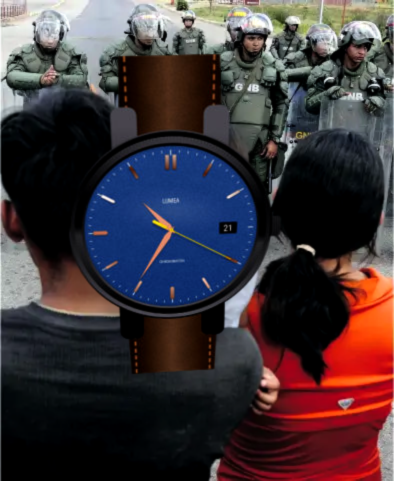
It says 10:35:20
